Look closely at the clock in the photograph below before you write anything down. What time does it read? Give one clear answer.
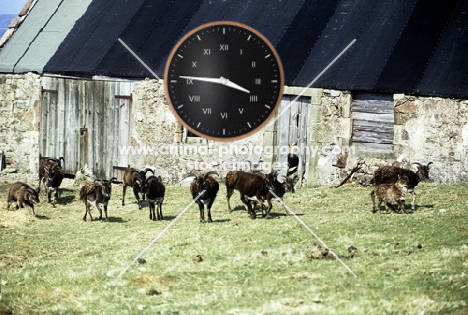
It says 3:46
